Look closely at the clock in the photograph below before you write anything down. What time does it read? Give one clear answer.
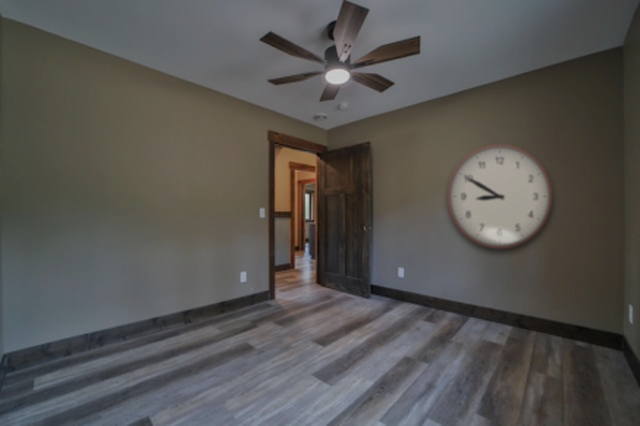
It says 8:50
